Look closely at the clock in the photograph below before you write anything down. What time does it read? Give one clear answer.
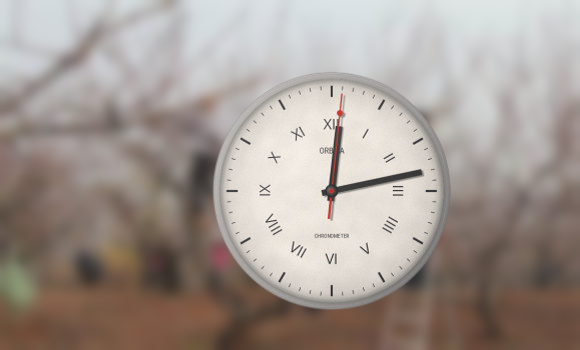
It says 12:13:01
